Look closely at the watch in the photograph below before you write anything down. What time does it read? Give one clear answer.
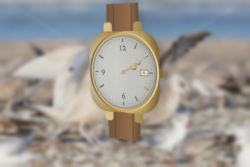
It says 2:10
